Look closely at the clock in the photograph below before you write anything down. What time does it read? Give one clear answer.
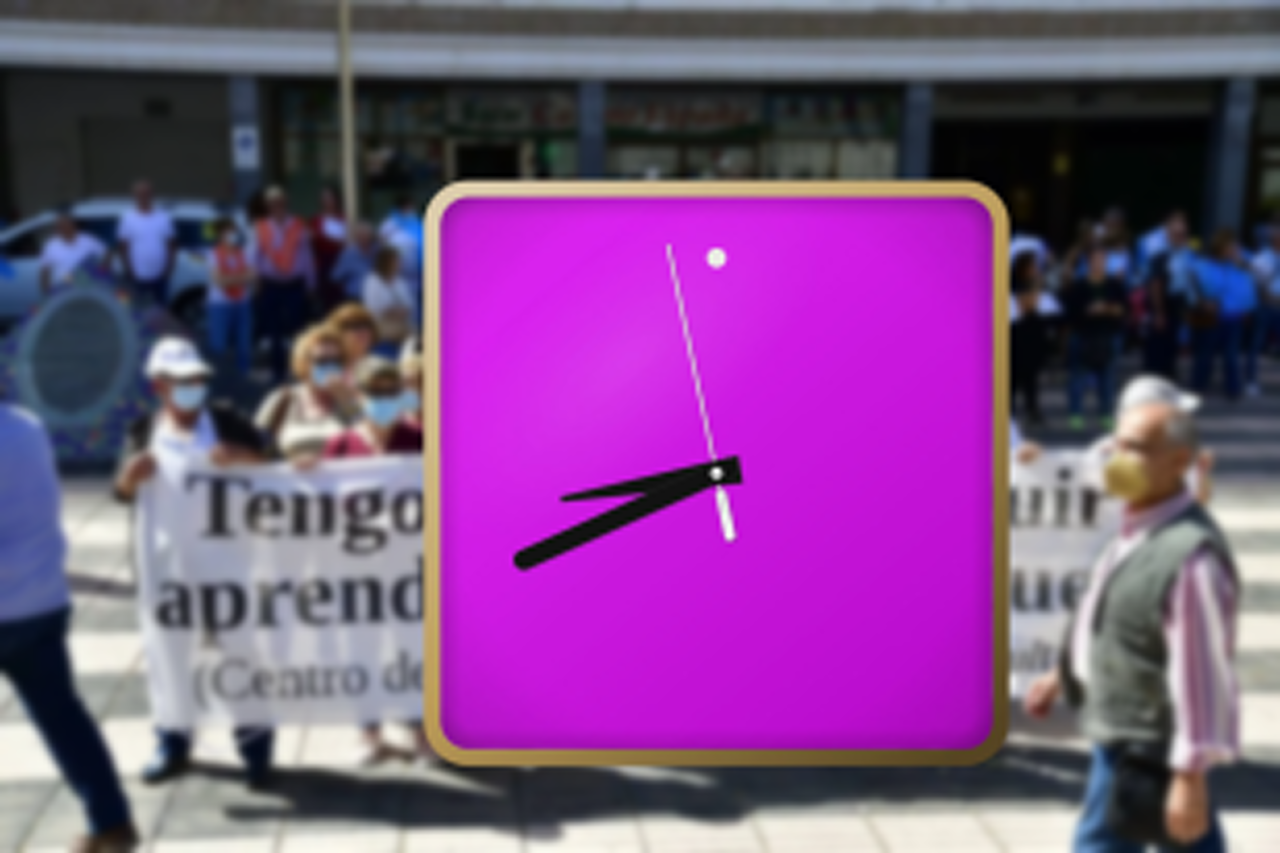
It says 8:40:58
